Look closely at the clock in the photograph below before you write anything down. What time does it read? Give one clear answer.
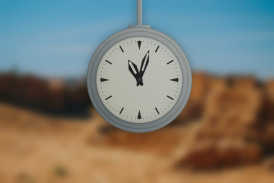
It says 11:03
